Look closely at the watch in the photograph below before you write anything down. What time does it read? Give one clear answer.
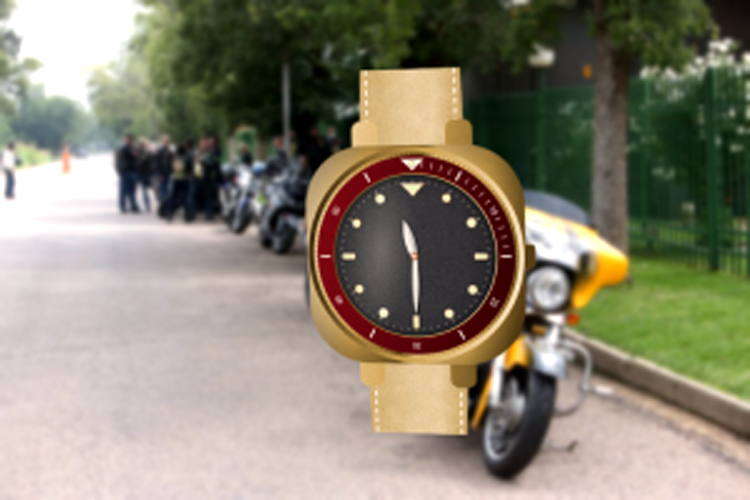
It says 11:30
